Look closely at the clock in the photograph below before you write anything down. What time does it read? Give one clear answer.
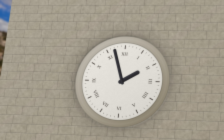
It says 1:57
